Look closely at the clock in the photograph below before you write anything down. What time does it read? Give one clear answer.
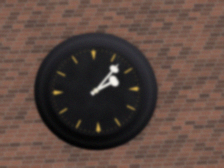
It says 2:07
